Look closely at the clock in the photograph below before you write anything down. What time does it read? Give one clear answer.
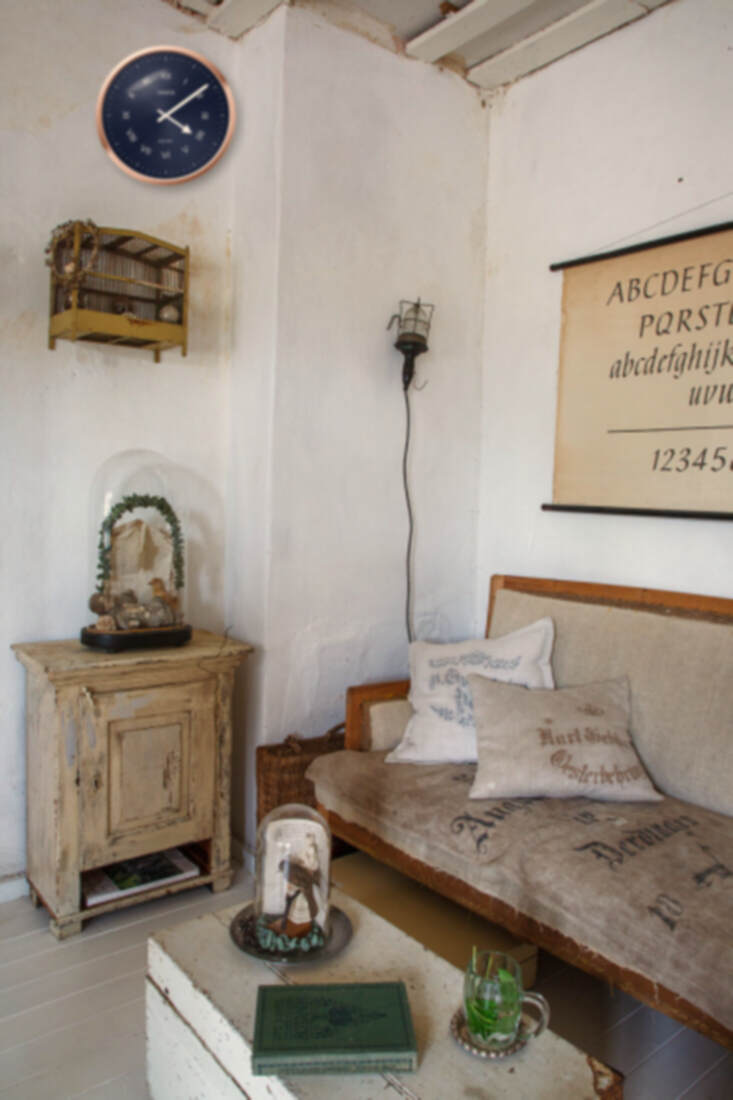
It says 4:09
